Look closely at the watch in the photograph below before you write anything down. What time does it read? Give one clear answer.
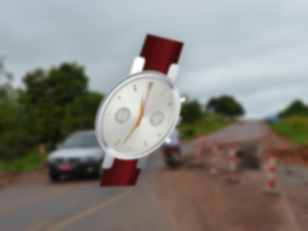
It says 11:33
